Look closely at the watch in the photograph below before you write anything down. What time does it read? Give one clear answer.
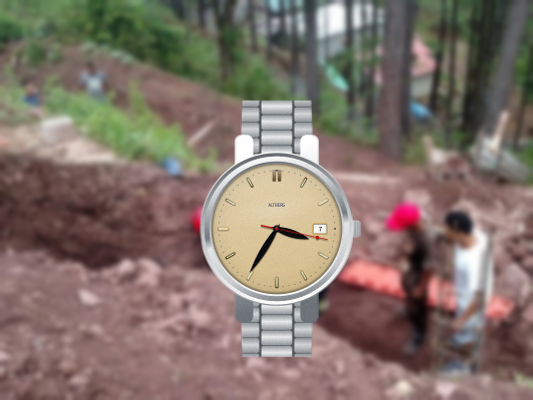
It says 3:35:17
